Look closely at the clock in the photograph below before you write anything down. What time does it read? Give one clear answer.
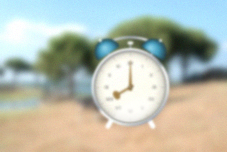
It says 8:00
